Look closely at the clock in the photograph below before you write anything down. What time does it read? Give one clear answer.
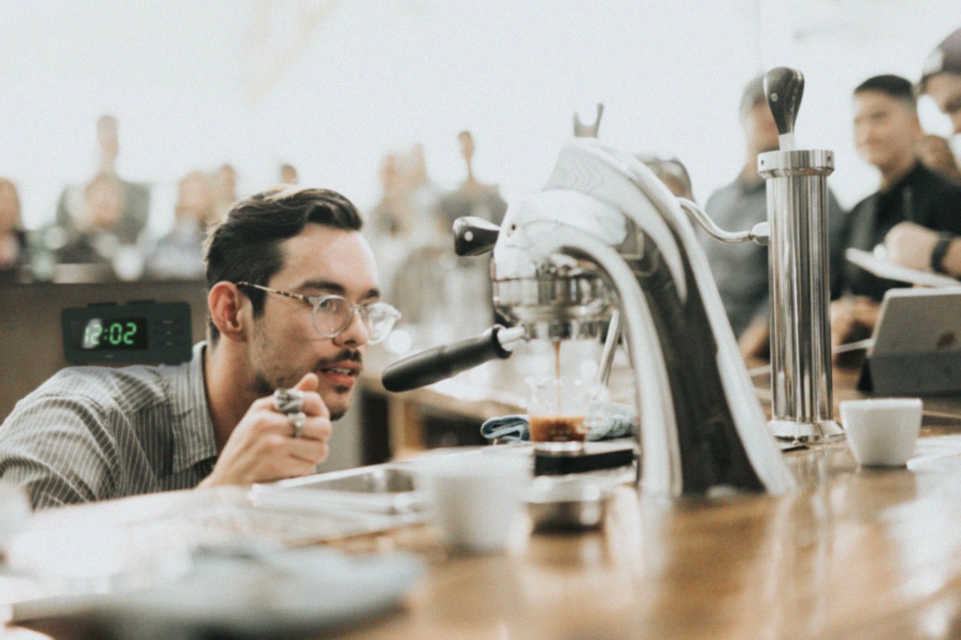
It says 12:02
